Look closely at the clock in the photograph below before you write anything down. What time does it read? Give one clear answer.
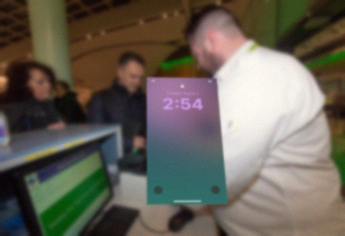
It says 2:54
